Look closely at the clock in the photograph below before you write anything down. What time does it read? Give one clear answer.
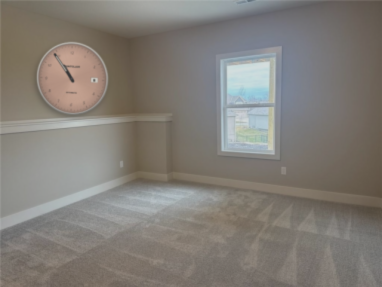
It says 10:54
